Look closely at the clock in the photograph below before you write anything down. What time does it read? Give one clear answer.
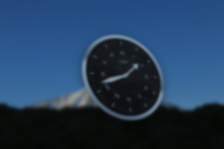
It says 1:42
